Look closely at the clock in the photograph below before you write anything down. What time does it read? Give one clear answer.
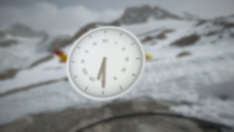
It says 6:30
